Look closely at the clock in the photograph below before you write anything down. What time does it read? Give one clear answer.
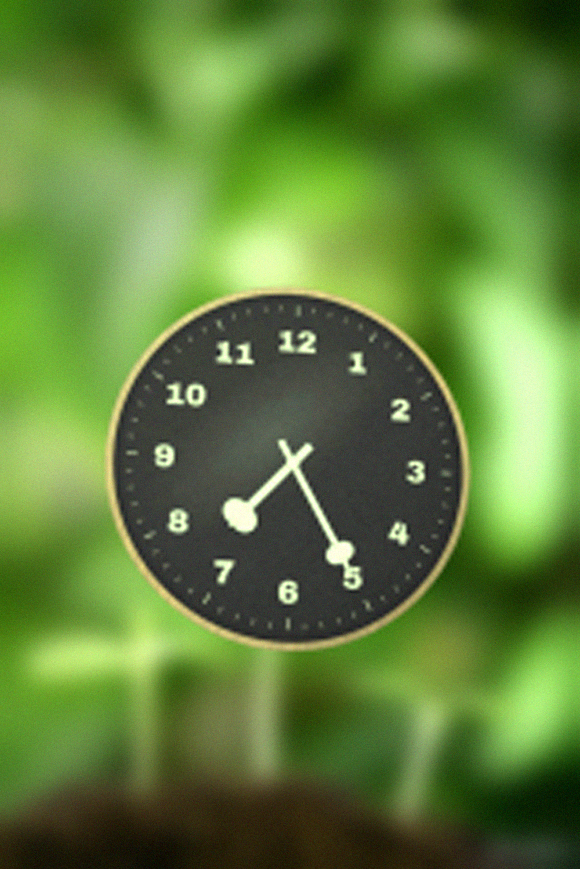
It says 7:25
